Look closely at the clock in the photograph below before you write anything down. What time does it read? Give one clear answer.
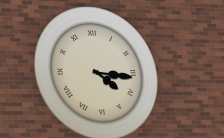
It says 4:16
